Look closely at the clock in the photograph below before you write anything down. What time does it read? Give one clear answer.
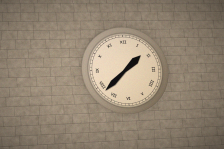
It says 1:38
